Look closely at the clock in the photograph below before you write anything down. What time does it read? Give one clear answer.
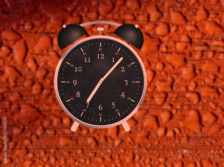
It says 7:07
